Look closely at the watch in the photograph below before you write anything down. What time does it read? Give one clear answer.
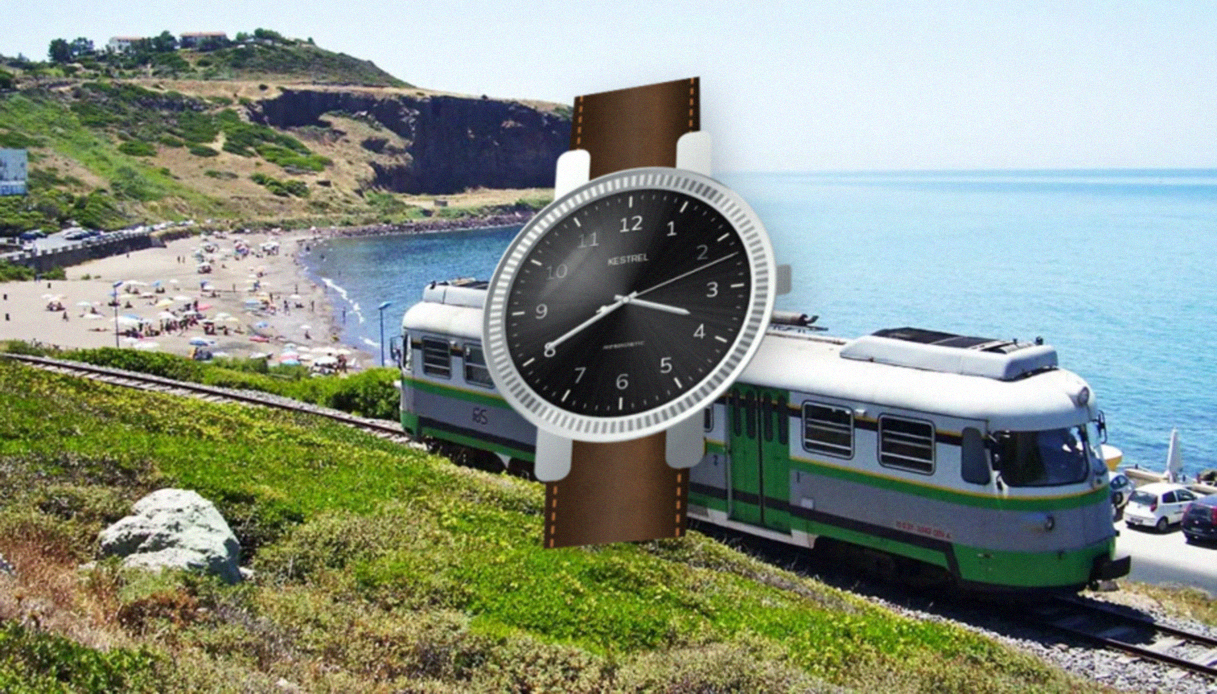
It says 3:40:12
